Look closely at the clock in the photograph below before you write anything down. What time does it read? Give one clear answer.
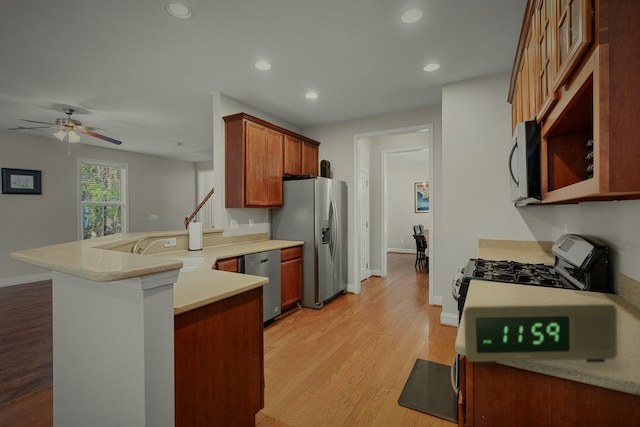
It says 11:59
